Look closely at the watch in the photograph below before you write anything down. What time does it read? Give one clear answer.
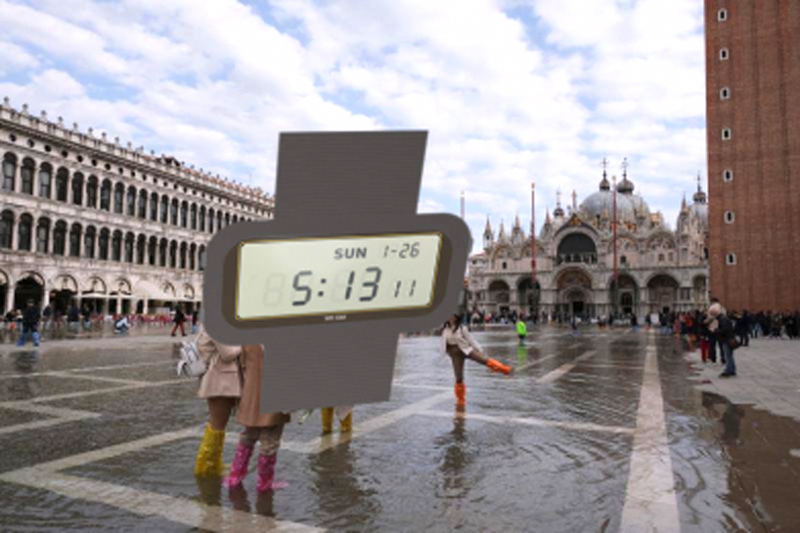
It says 5:13:11
